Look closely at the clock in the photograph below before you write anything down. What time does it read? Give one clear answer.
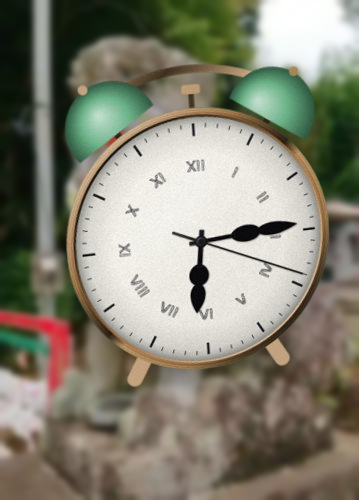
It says 6:14:19
